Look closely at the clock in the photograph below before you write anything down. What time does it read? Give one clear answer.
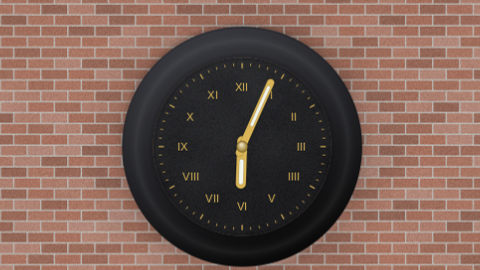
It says 6:04
